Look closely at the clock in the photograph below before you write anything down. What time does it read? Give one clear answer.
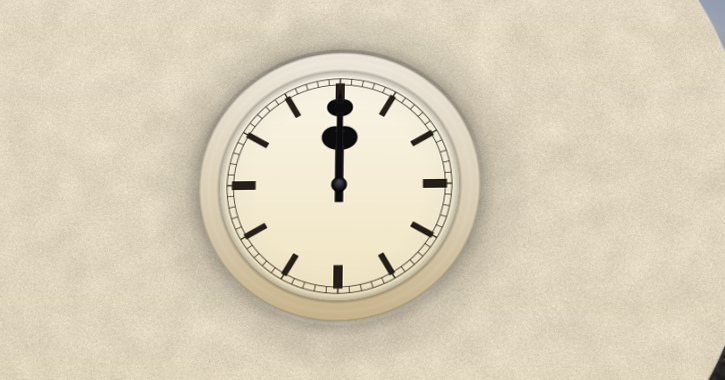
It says 12:00
